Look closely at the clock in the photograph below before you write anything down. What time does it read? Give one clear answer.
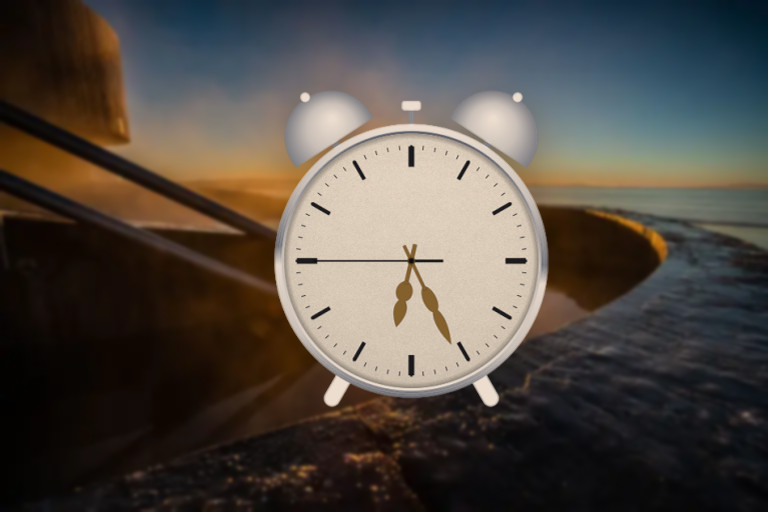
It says 6:25:45
